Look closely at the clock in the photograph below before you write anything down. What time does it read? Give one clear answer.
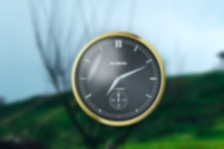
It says 7:11
